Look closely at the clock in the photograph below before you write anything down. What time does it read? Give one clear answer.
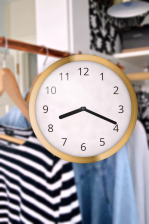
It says 8:19
